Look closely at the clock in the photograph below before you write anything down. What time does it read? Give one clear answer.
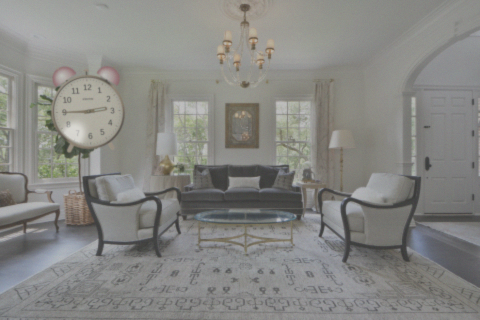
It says 2:45
